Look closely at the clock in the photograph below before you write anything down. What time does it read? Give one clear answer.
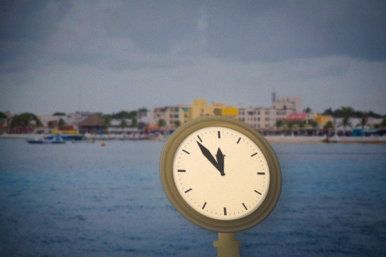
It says 11:54
